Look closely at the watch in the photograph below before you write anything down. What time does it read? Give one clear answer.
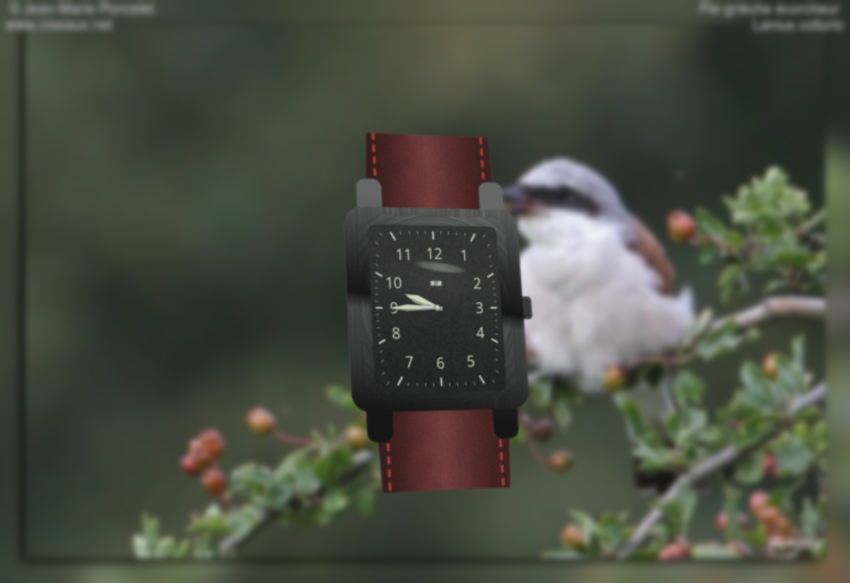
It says 9:45
